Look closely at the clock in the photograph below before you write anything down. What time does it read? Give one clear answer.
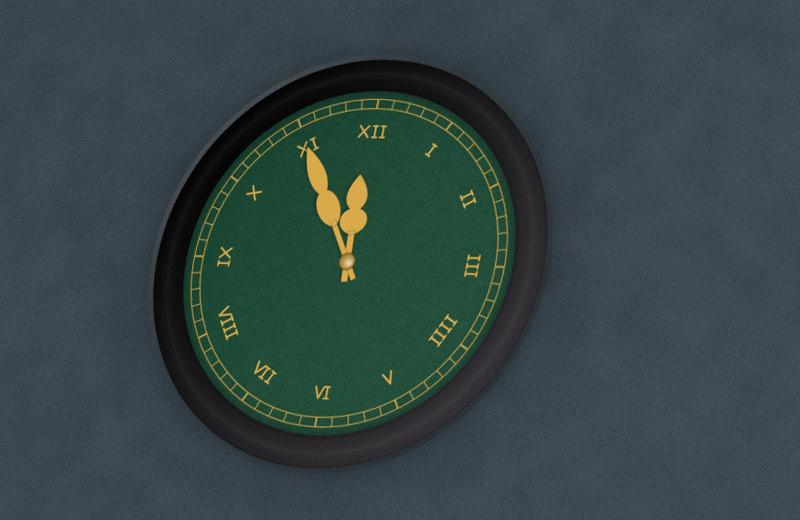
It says 11:55
